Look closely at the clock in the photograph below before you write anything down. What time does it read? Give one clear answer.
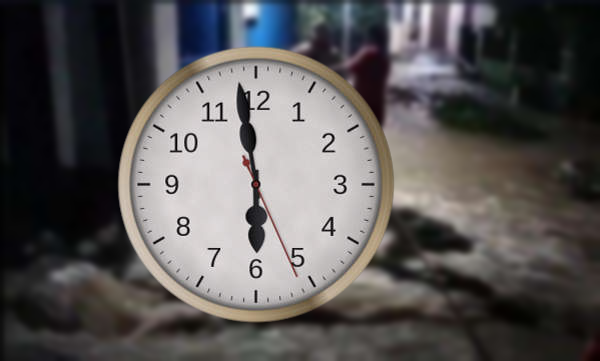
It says 5:58:26
